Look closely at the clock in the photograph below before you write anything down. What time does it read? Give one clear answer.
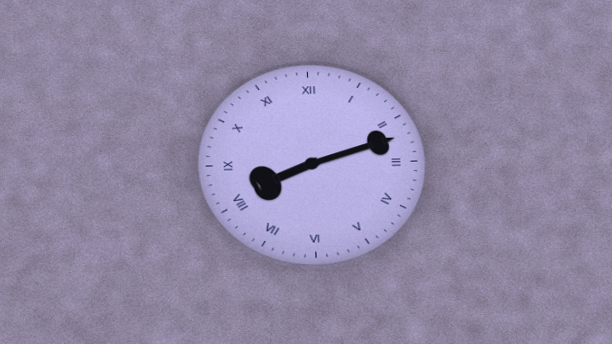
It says 8:12
